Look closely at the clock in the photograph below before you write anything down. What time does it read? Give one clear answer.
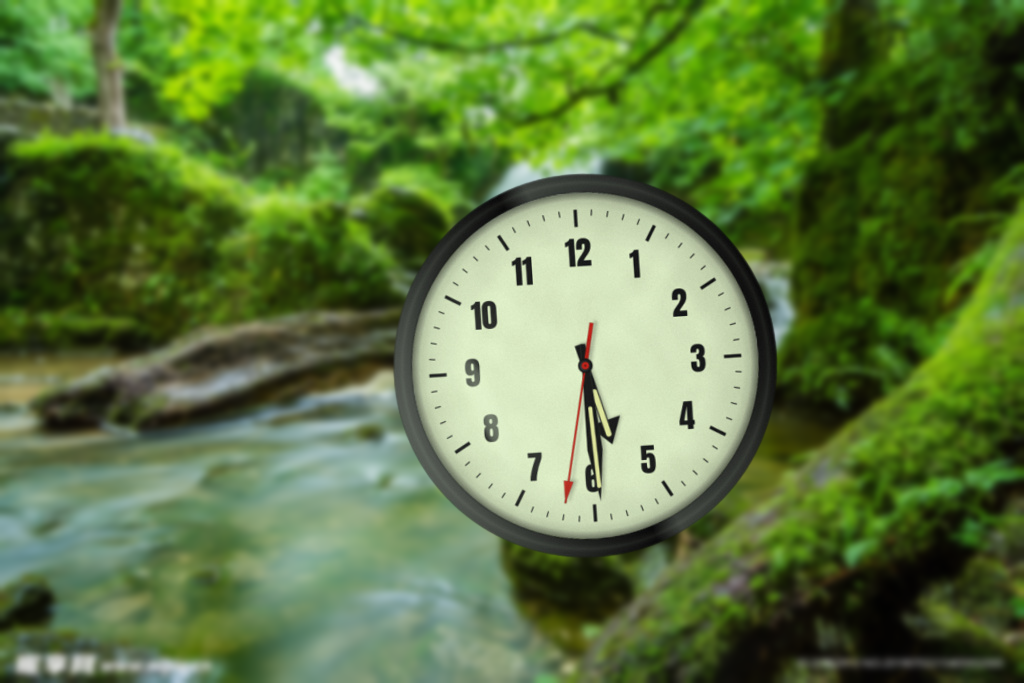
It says 5:29:32
